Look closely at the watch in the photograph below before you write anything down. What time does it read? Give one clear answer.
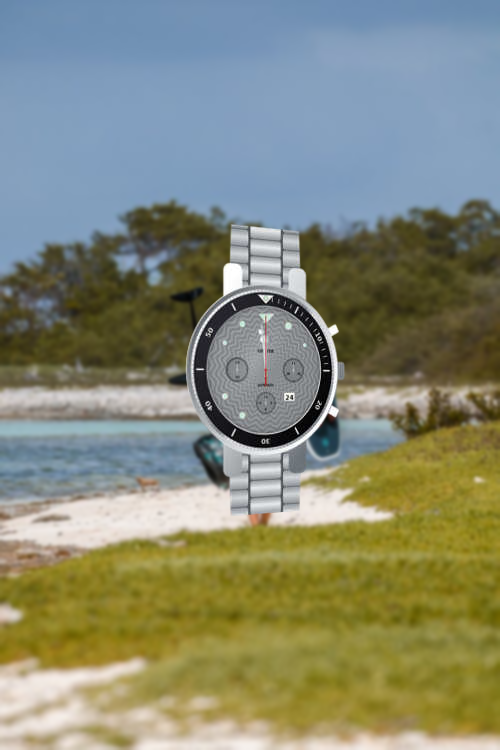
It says 11:59
